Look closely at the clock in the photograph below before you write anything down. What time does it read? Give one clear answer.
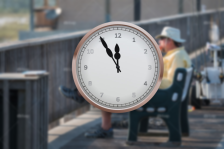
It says 11:55
